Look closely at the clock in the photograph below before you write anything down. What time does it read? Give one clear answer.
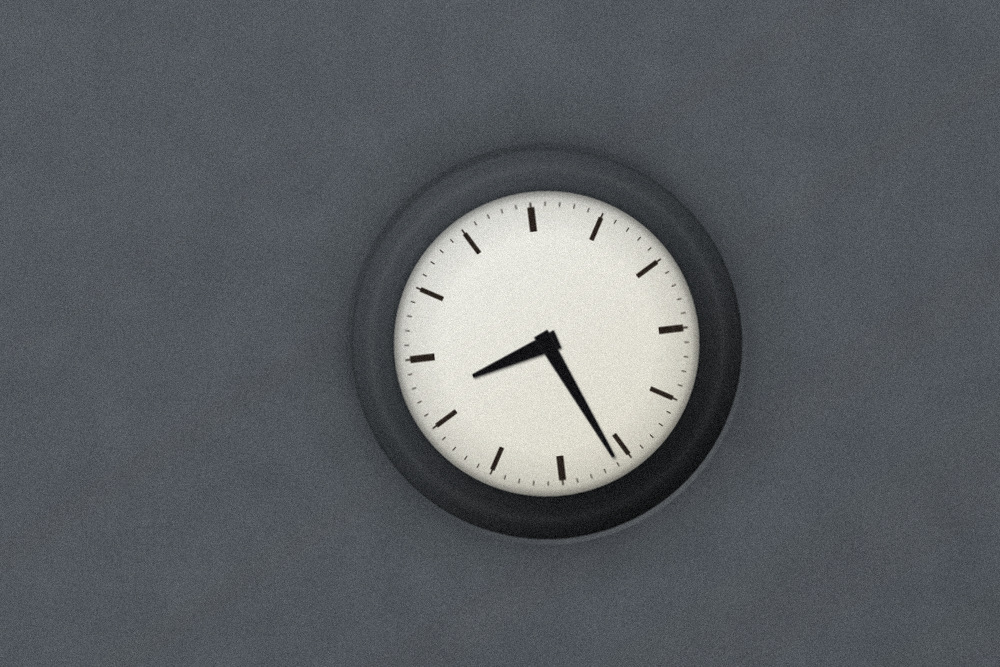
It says 8:26
